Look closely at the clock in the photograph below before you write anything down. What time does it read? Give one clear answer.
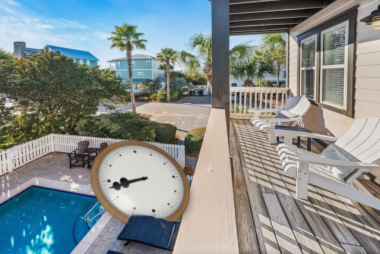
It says 8:43
